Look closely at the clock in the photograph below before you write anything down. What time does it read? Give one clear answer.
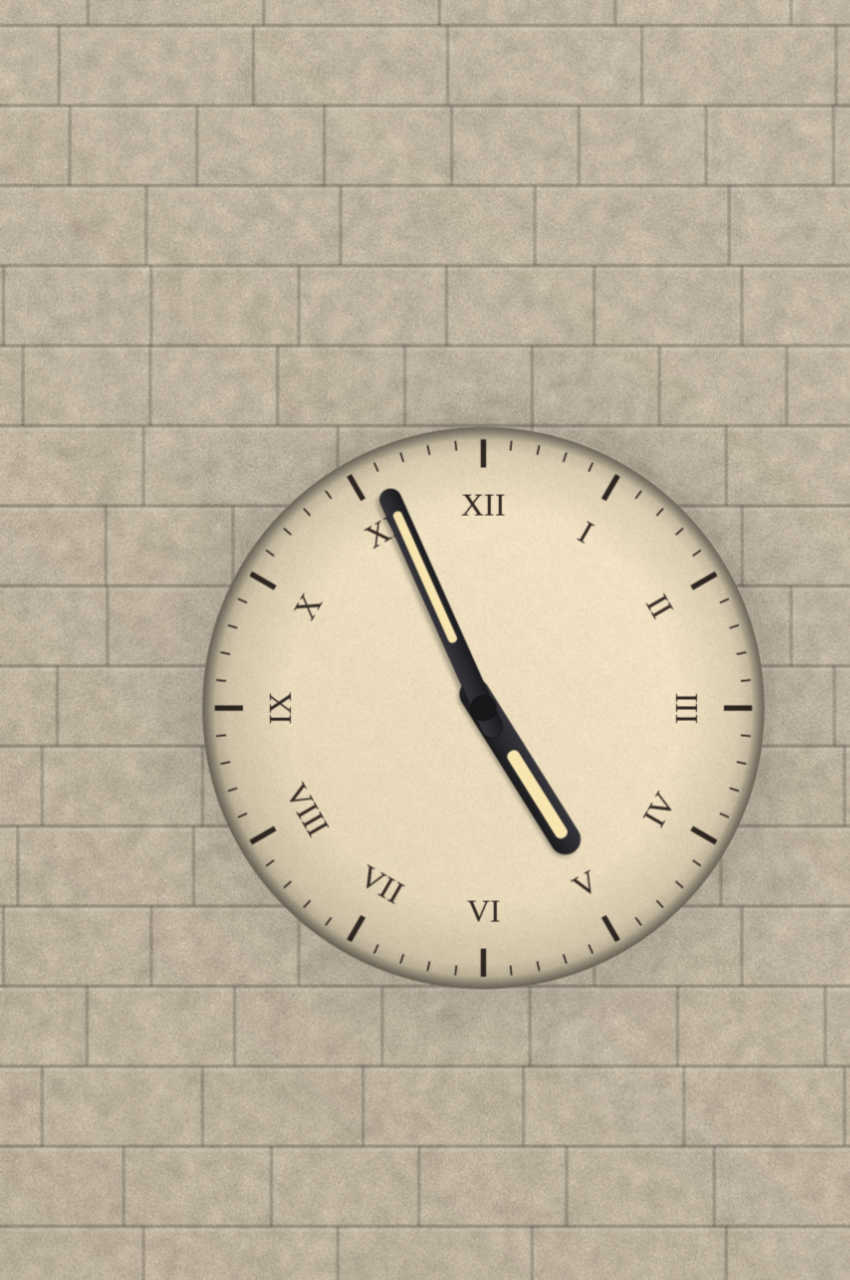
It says 4:56
